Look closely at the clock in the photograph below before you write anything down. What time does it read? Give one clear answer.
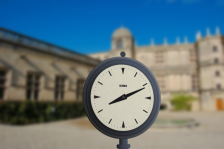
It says 8:11
